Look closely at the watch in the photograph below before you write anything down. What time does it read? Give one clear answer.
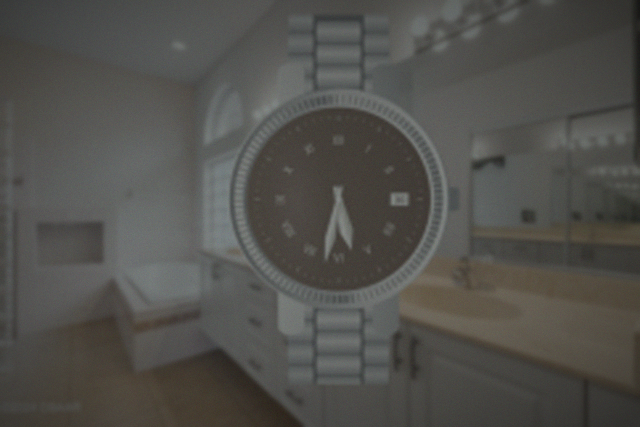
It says 5:32
